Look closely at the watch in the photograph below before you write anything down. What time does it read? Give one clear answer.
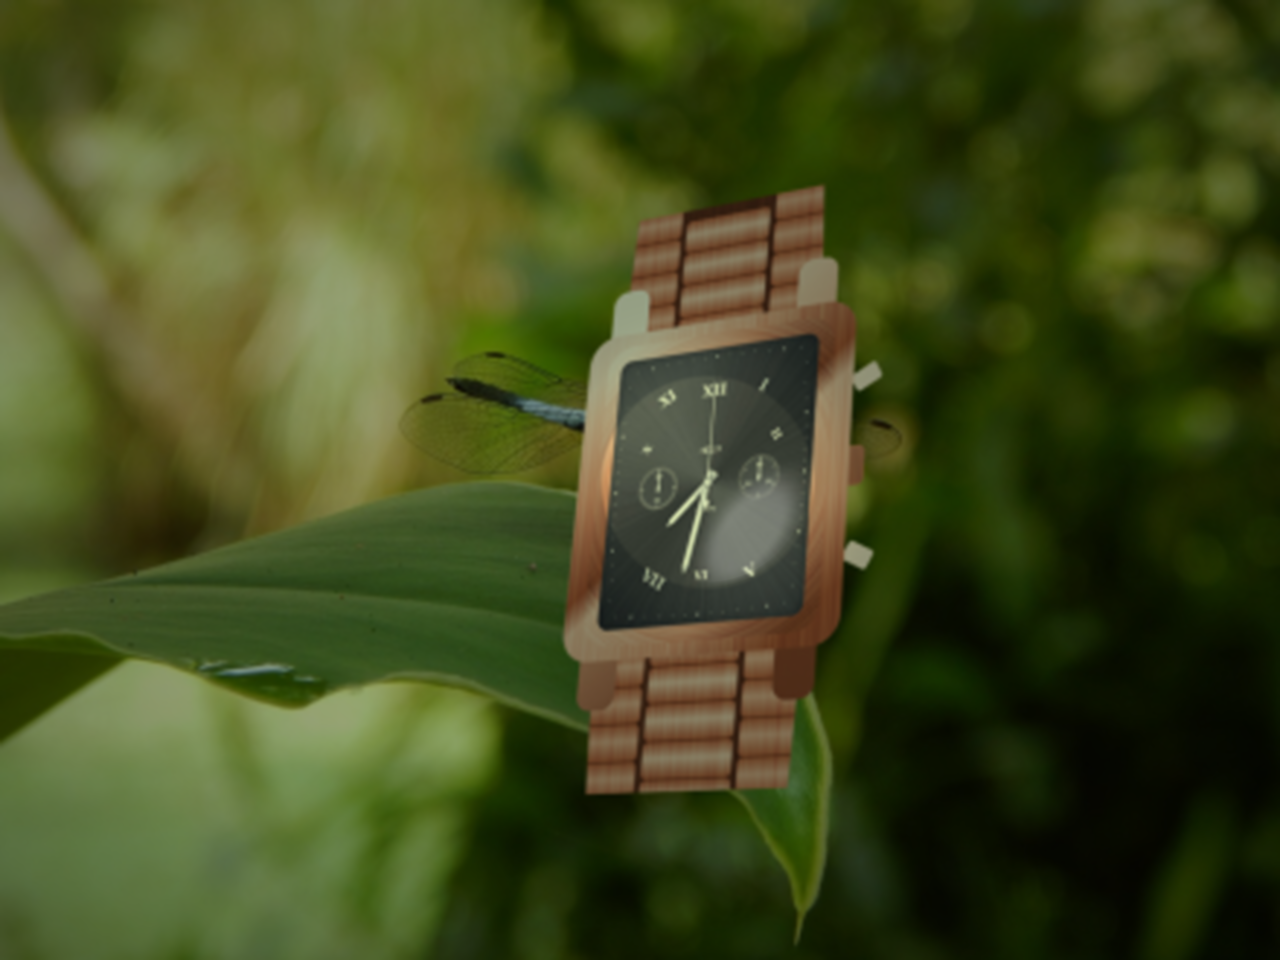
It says 7:32
